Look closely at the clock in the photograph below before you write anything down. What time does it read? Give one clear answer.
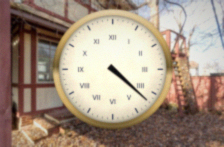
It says 4:22
